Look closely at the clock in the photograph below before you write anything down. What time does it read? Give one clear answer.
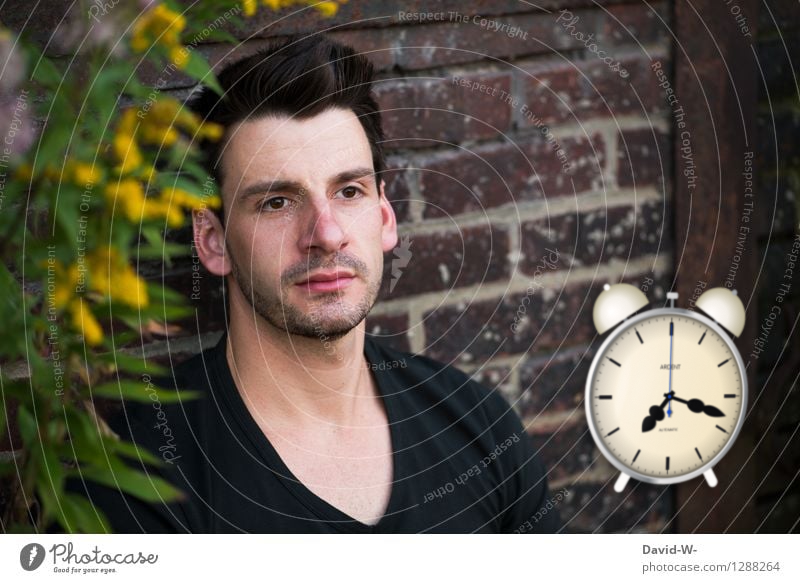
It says 7:18:00
